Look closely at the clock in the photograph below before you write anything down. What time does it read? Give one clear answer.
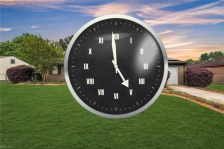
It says 4:59
